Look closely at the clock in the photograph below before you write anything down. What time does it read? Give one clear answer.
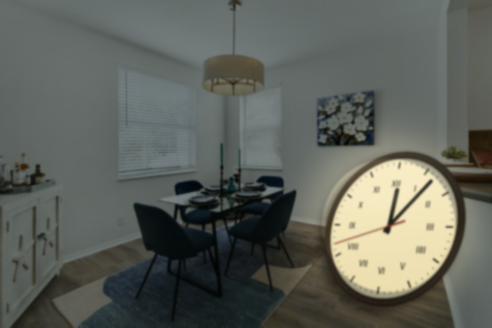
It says 12:06:42
